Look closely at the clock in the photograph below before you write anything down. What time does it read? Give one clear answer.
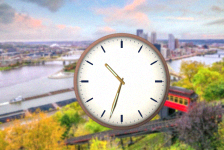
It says 10:33
